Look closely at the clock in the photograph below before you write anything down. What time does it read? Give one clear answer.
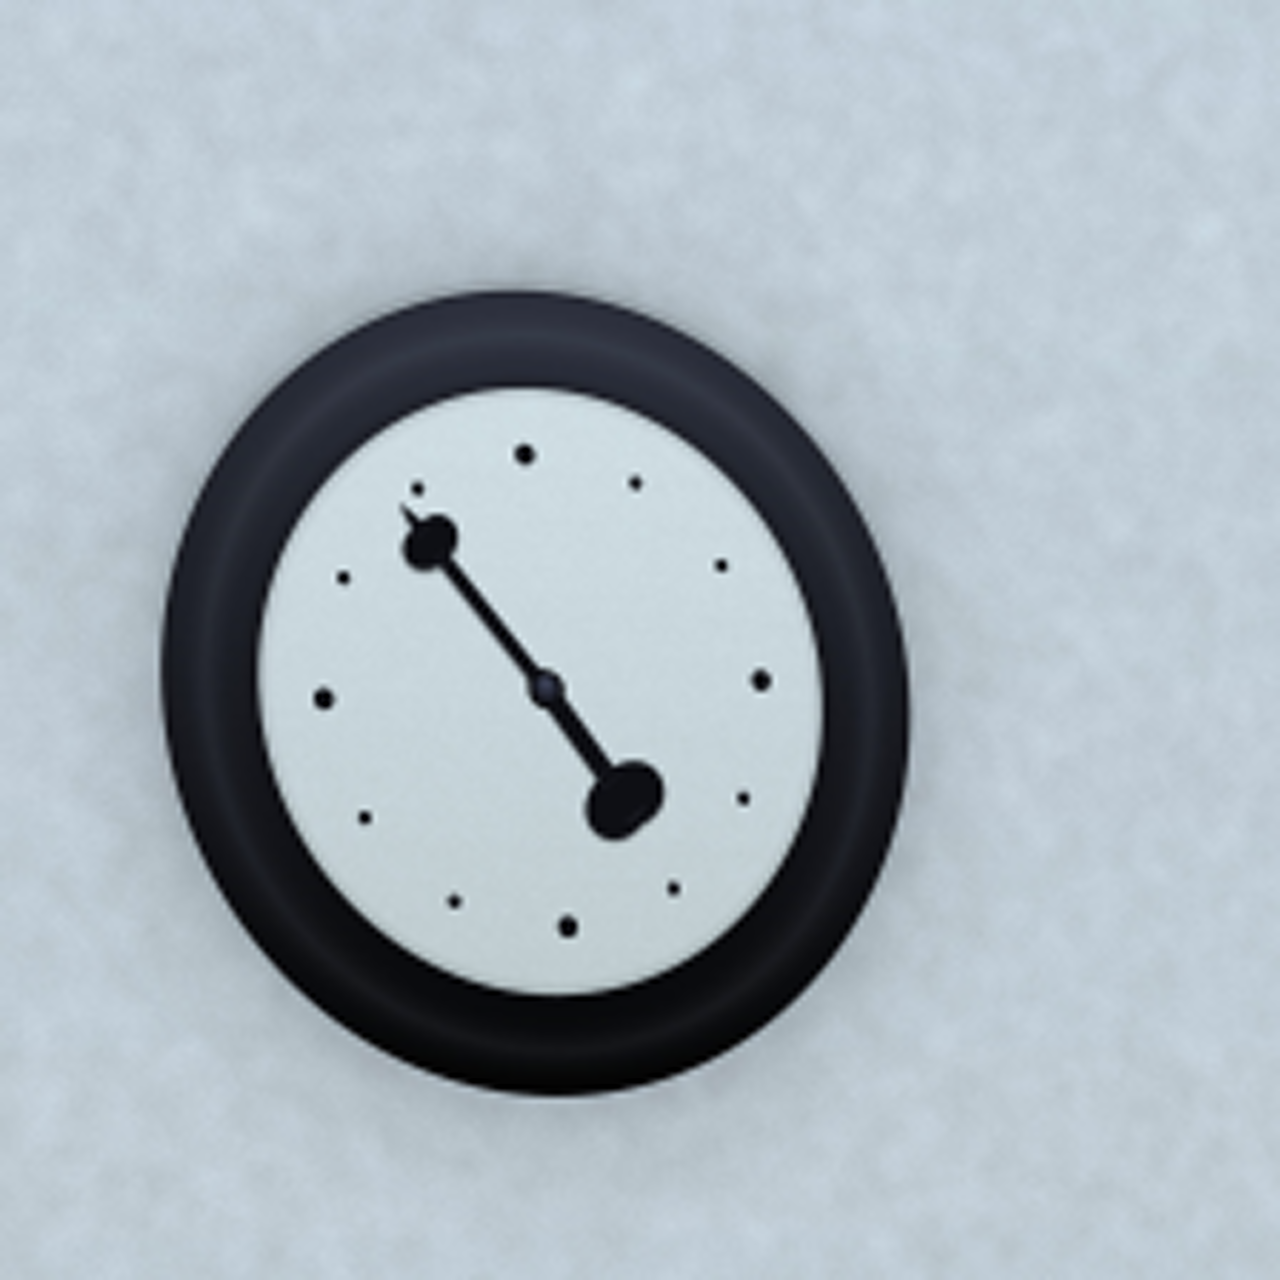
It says 4:54
